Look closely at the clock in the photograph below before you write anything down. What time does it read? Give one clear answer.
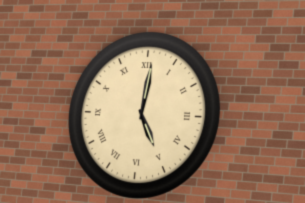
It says 5:01
